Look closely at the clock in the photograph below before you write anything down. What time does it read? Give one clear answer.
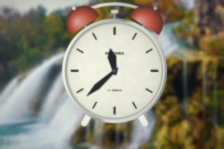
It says 11:38
